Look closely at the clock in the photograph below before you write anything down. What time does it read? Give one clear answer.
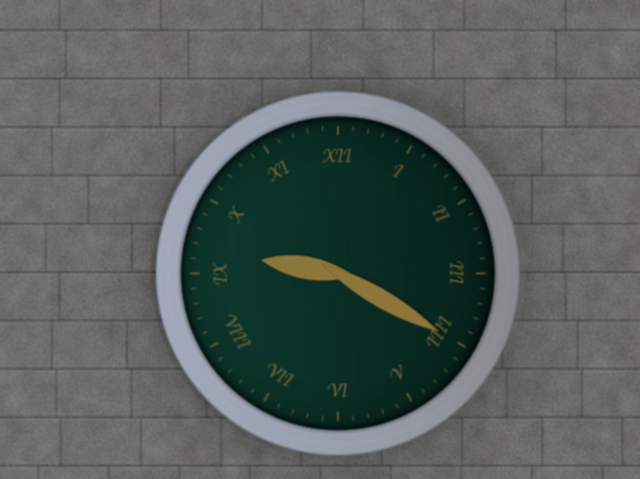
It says 9:20
